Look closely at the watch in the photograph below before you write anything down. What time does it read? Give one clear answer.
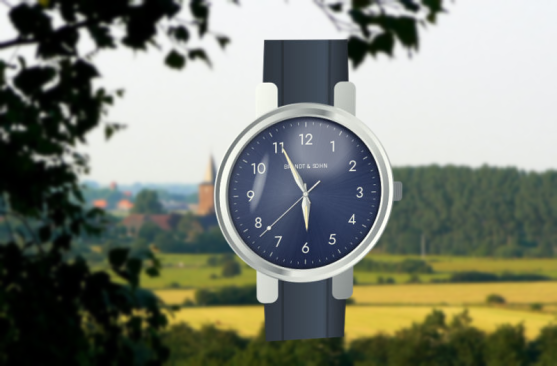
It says 5:55:38
